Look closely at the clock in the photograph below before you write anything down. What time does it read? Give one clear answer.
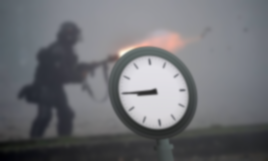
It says 8:45
